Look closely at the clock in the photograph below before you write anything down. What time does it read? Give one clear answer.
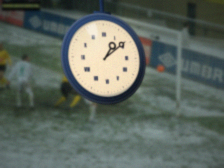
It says 1:09
